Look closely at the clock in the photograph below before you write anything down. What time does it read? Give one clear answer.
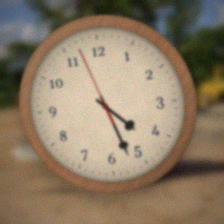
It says 4:26:57
